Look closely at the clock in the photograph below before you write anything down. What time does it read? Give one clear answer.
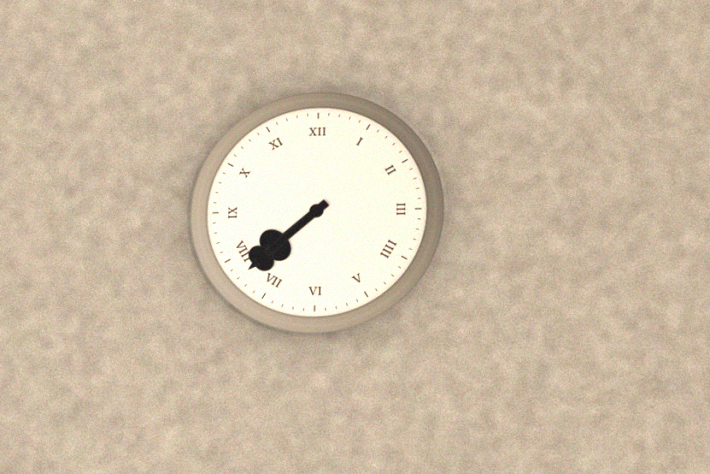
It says 7:38
